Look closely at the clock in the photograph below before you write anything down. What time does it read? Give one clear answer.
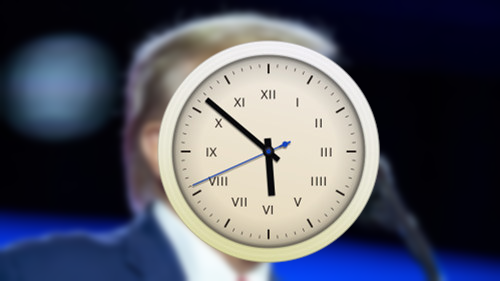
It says 5:51:41
